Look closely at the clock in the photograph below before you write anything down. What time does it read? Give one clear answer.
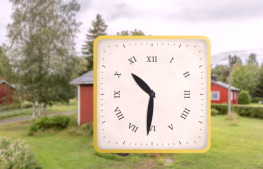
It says 10:31
